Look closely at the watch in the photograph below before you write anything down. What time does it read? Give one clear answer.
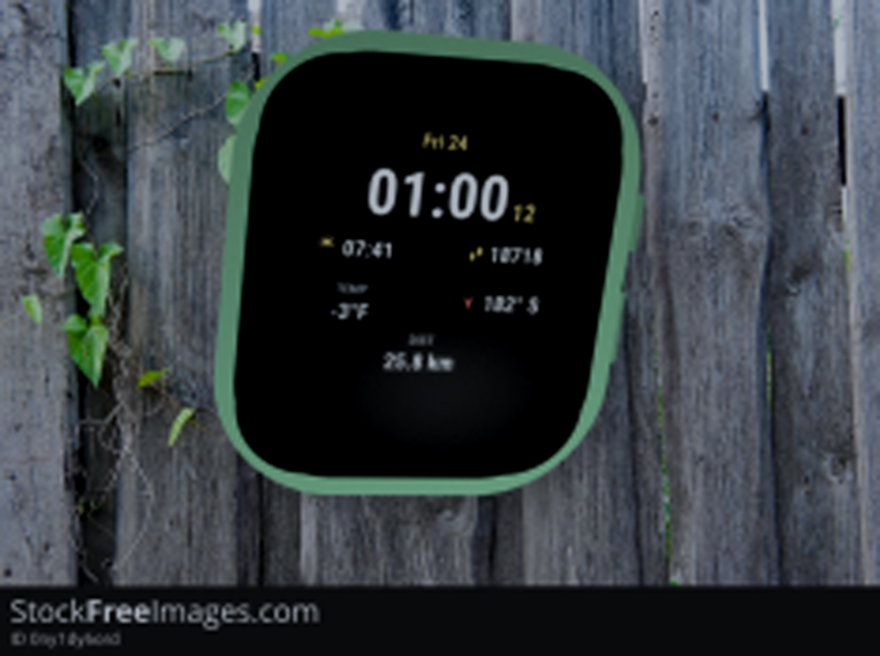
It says 1:00
